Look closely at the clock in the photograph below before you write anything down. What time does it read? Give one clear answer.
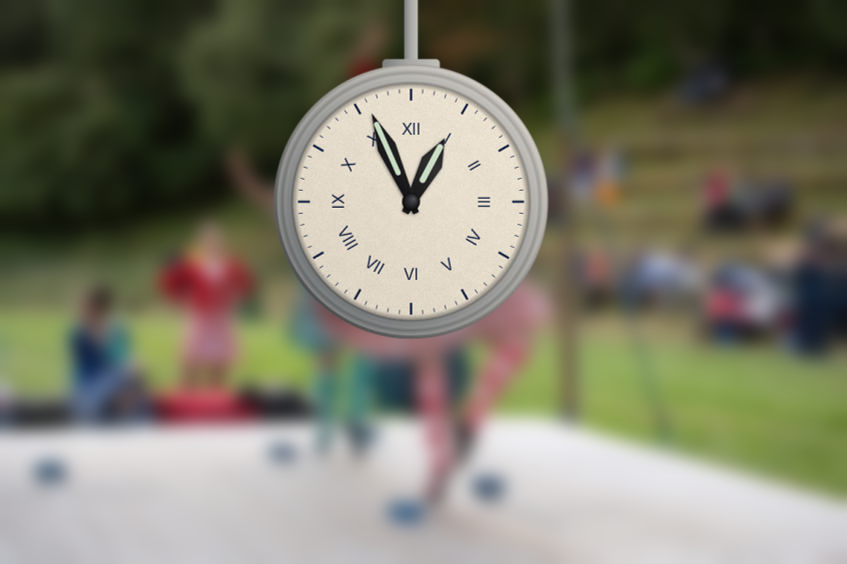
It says 12:56
